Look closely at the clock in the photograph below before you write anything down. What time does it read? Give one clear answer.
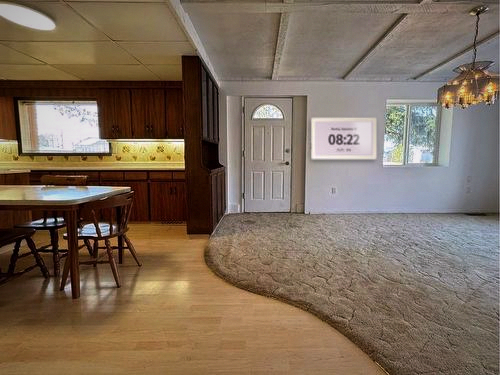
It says 8:22
